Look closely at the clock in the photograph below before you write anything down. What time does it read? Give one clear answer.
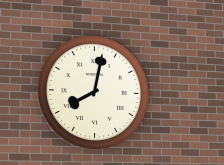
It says 8:02
